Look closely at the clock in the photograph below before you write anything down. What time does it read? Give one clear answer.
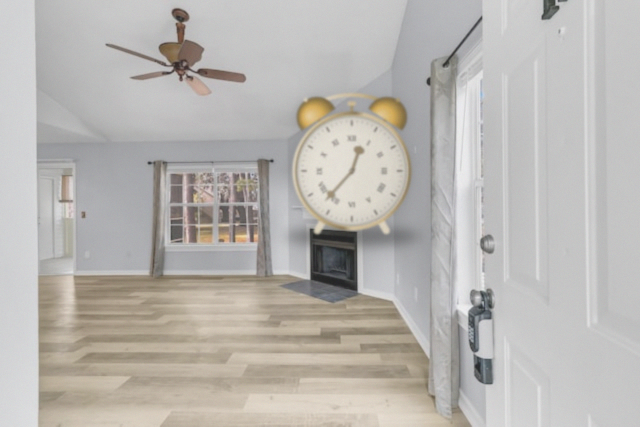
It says 12:37
